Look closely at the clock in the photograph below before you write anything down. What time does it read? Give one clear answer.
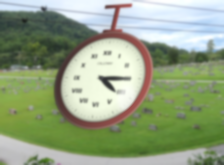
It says 4:15
